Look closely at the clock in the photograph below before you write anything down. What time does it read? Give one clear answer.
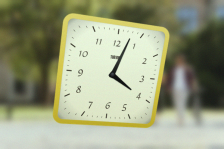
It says 4:03
